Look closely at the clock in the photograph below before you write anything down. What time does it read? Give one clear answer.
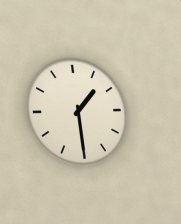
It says 1:30
